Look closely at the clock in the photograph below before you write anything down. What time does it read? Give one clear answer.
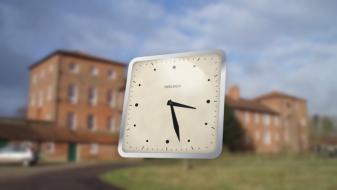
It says 3:27
